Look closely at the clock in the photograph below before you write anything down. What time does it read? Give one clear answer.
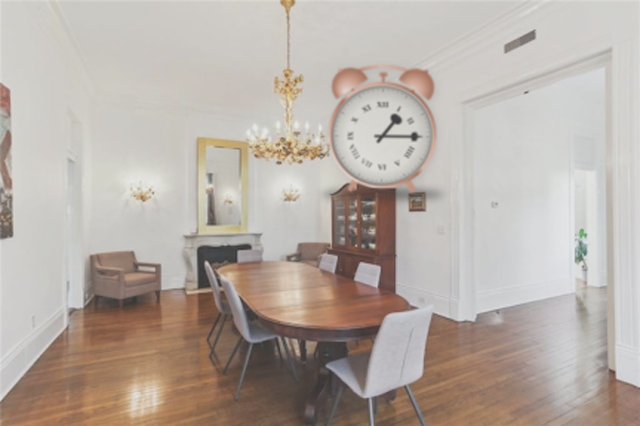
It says 1:15
